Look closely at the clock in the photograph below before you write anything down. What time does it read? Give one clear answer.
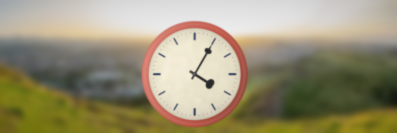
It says 4:05
